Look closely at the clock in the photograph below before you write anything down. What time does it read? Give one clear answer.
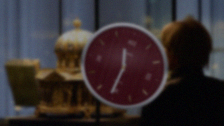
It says 11:31
